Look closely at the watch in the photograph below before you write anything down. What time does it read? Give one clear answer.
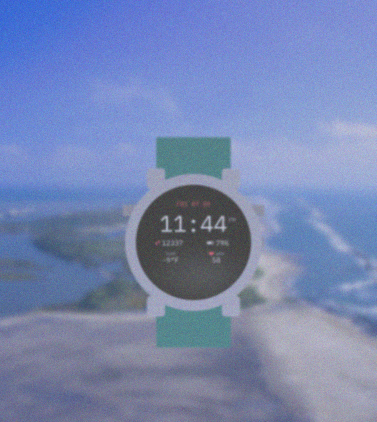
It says 11:44
